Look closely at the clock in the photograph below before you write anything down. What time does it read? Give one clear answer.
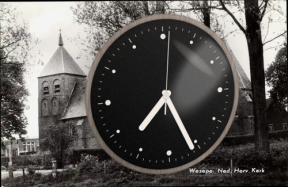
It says 7:26:01
